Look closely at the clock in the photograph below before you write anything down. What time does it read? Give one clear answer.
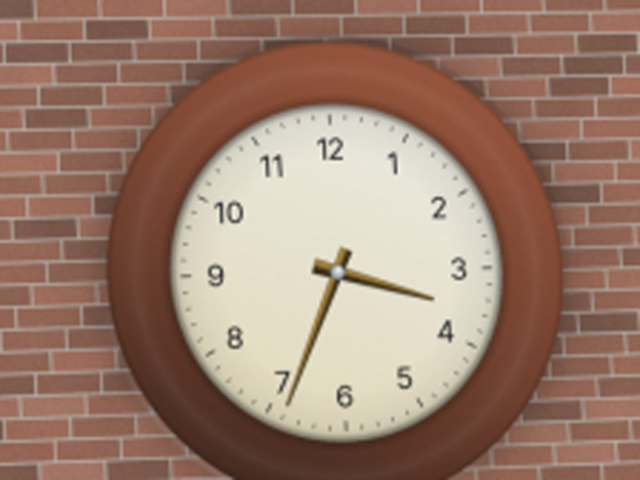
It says 3:34
